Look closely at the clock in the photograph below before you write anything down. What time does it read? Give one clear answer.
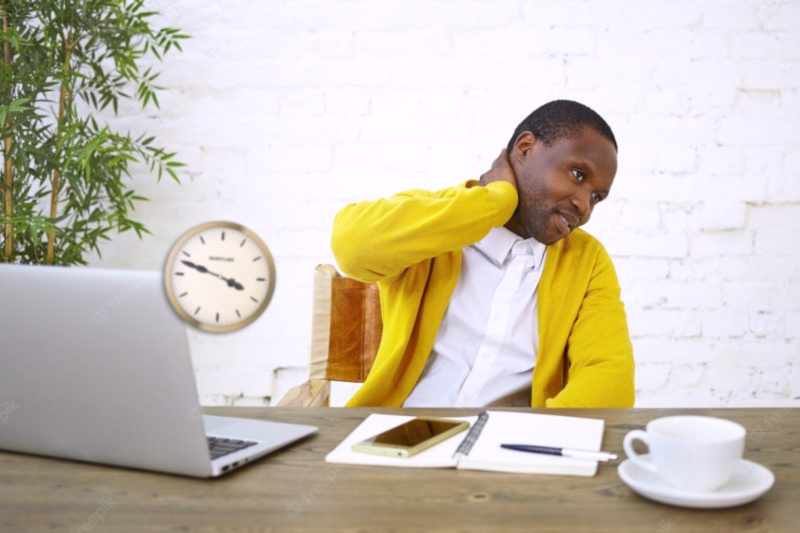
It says 3:48
